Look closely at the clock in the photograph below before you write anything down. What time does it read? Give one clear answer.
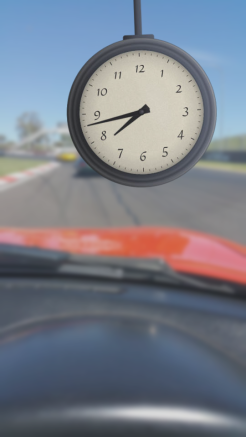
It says 7:43
